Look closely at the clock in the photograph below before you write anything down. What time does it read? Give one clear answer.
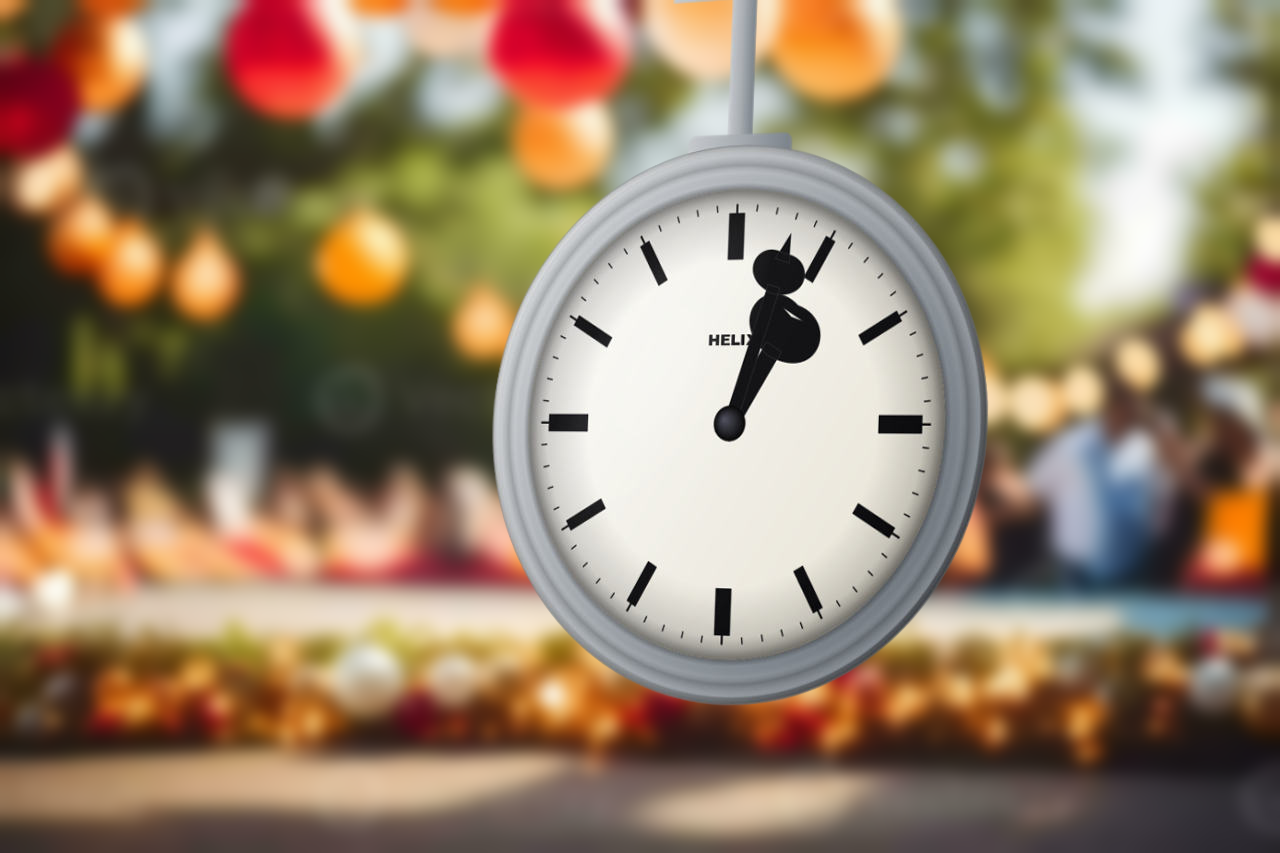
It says 1:03
